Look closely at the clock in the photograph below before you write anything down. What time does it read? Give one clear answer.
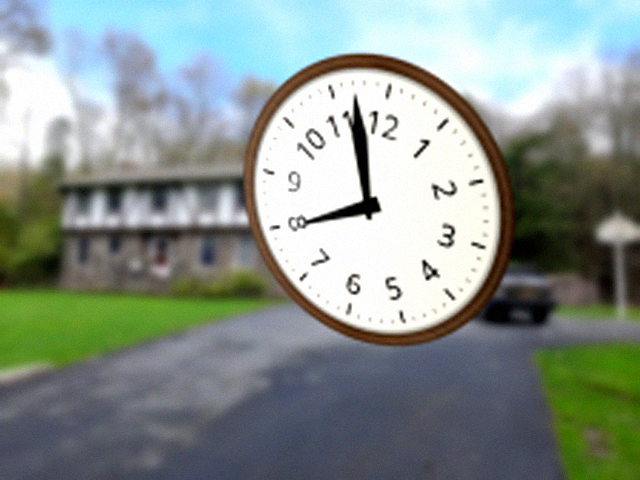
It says 7:57
